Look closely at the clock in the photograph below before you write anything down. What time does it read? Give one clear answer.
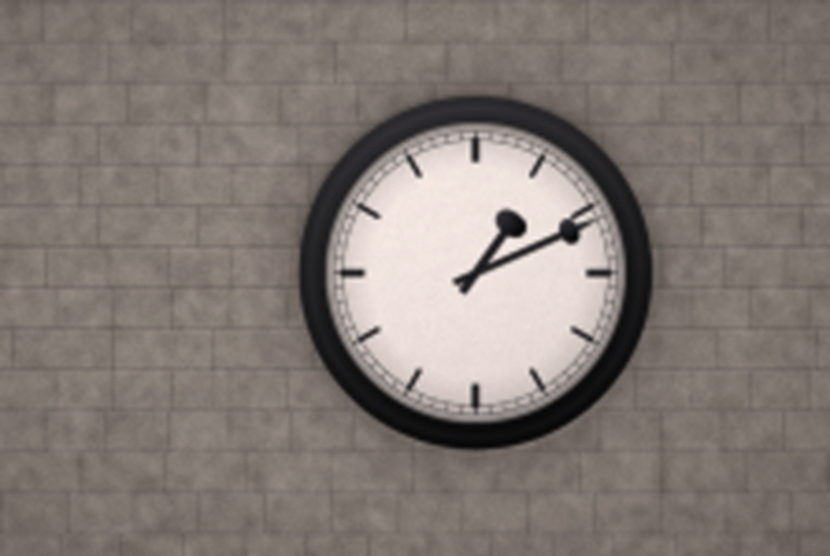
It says 1:11
